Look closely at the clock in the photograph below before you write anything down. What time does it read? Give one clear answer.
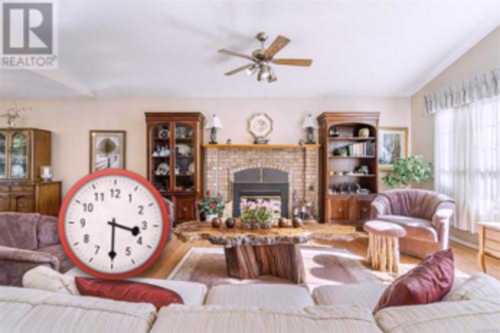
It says 3:30
